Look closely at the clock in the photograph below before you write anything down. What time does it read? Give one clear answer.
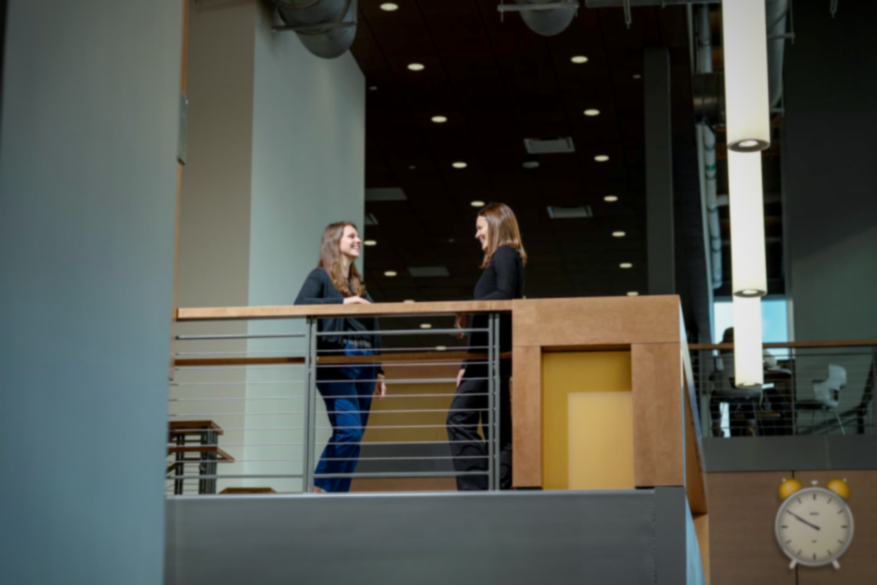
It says 9:50
